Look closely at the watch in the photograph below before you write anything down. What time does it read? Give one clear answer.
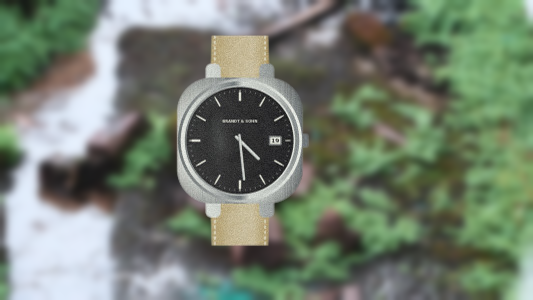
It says 4:29
